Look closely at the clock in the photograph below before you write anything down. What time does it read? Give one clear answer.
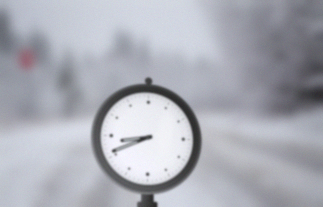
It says 8:41
